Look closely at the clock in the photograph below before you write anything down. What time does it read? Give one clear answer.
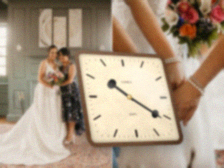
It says 10:21
